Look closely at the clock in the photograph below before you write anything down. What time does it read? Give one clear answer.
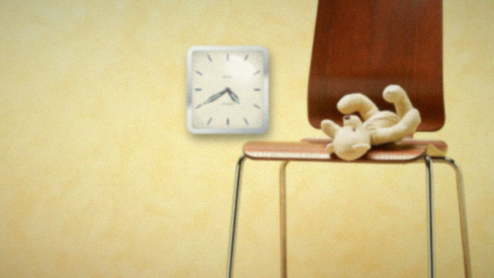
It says 4:40
